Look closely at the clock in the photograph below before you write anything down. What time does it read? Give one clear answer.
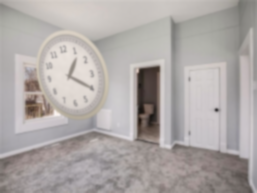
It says 1:20
